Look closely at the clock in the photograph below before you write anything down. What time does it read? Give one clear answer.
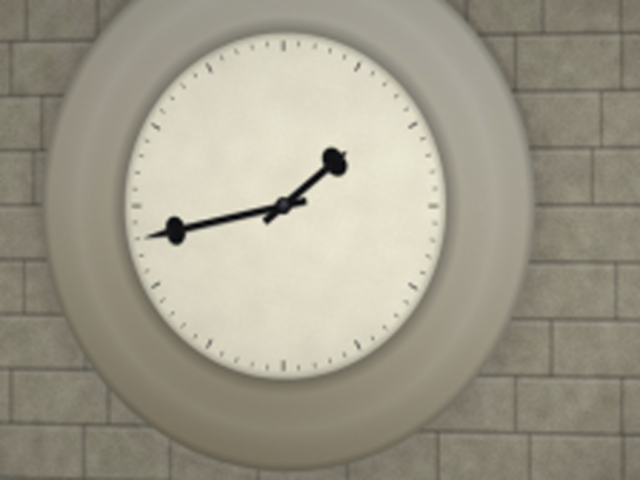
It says 1:43
